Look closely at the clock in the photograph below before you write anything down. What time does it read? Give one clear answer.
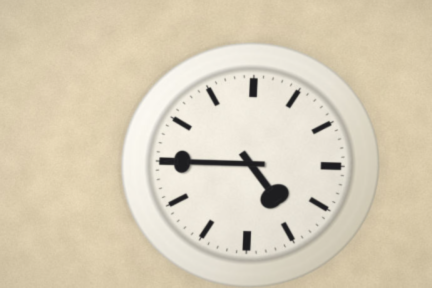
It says 4:45
